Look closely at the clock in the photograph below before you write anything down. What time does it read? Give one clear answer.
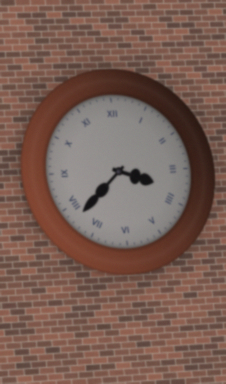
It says 3:38
